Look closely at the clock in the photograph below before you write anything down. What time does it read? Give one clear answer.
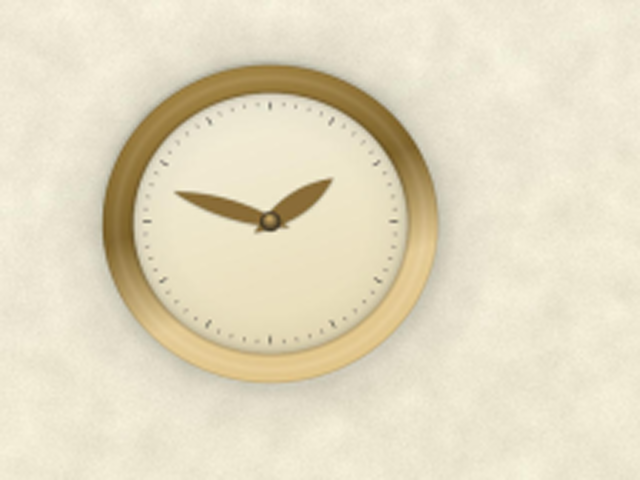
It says 1:48
